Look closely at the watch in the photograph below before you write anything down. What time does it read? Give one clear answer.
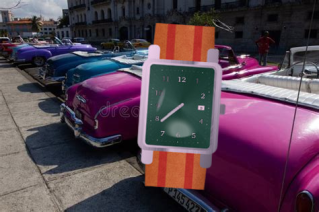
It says 7:38
